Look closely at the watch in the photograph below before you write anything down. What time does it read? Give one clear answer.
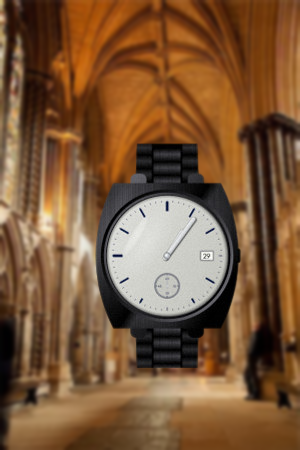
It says 1:06
